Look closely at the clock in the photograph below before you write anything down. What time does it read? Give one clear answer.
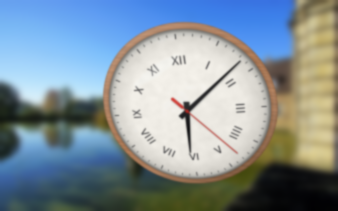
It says 6:08:23
